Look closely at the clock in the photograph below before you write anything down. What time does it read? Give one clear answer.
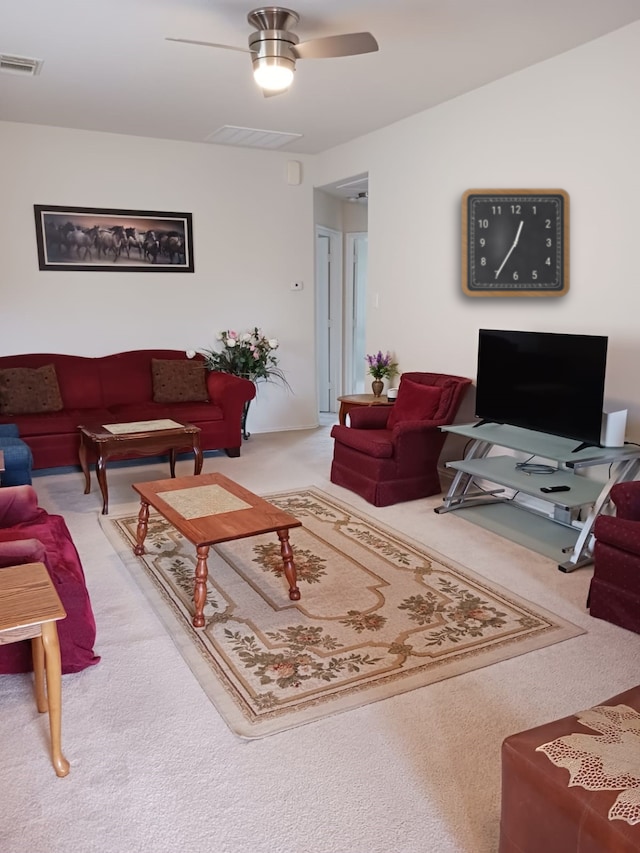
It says 12:35
